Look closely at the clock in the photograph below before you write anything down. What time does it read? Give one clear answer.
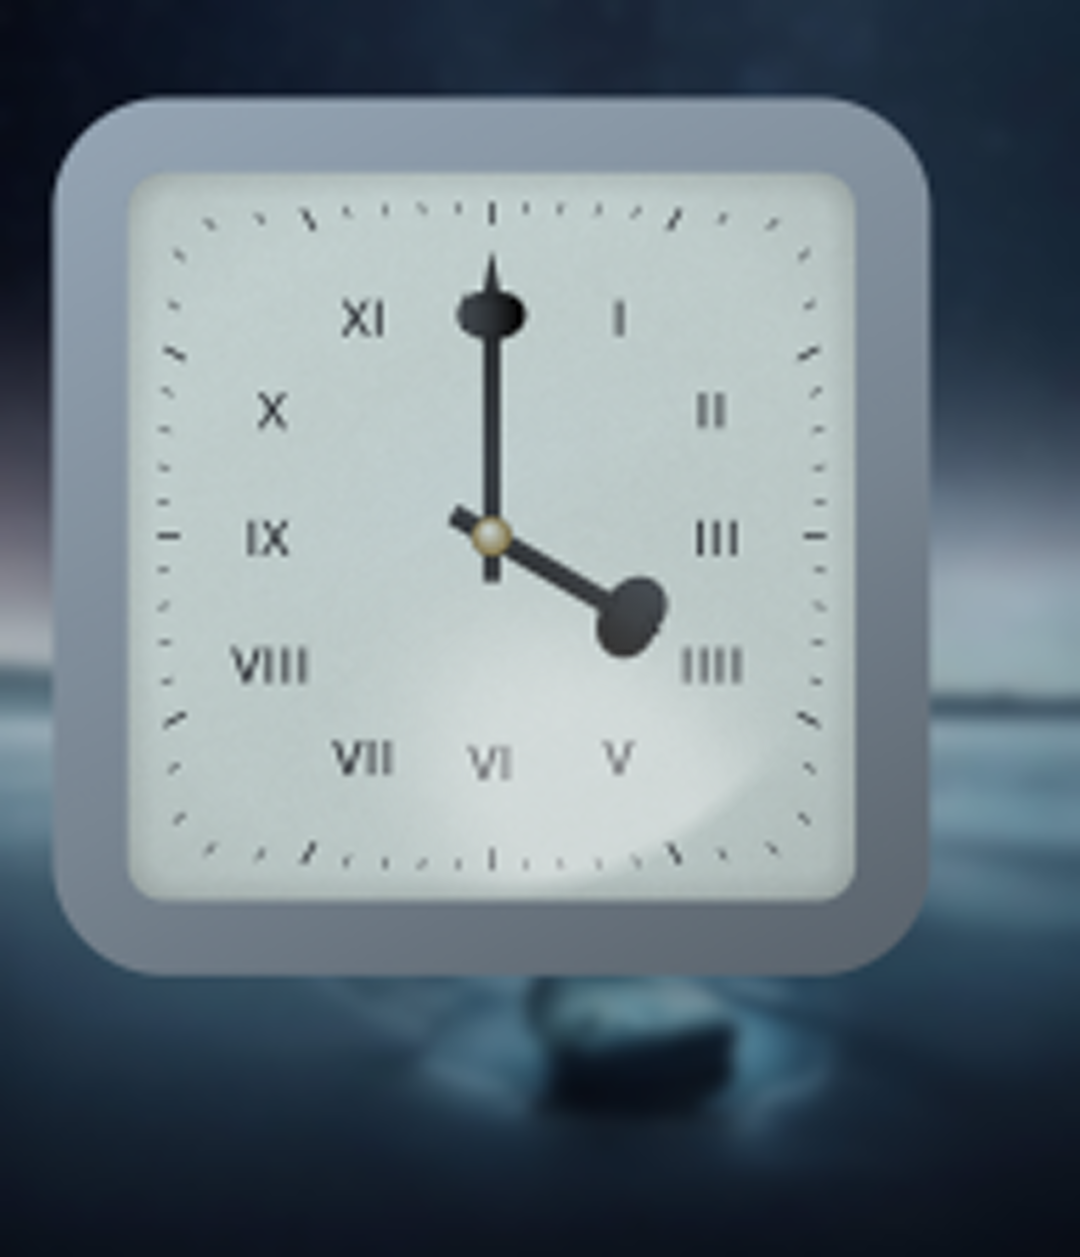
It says 4:00
